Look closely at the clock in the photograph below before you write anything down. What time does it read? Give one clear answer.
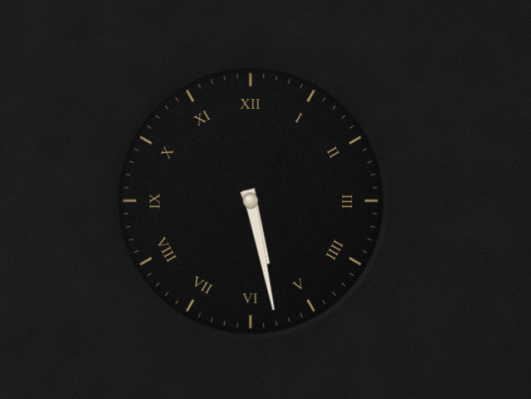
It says 5:28
